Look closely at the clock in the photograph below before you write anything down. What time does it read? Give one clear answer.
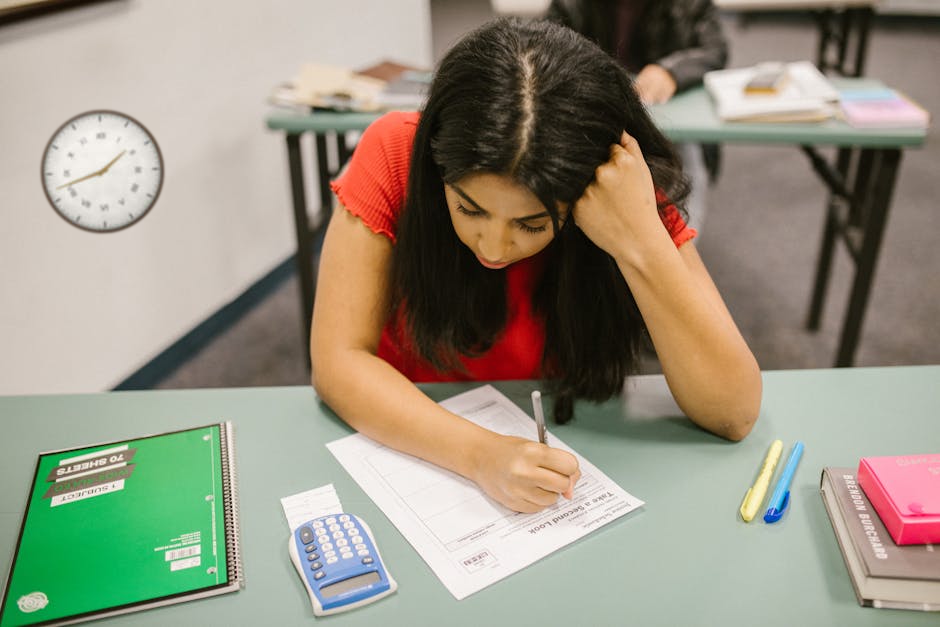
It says 1:42
